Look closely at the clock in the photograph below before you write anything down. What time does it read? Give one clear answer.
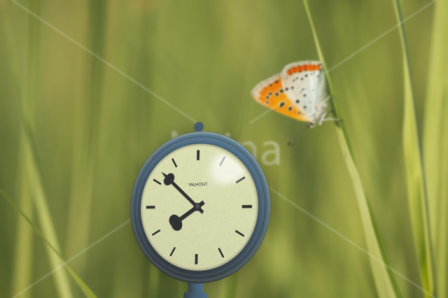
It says 7:52
